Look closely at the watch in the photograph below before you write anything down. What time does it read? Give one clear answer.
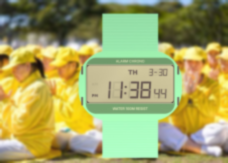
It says 11:38
